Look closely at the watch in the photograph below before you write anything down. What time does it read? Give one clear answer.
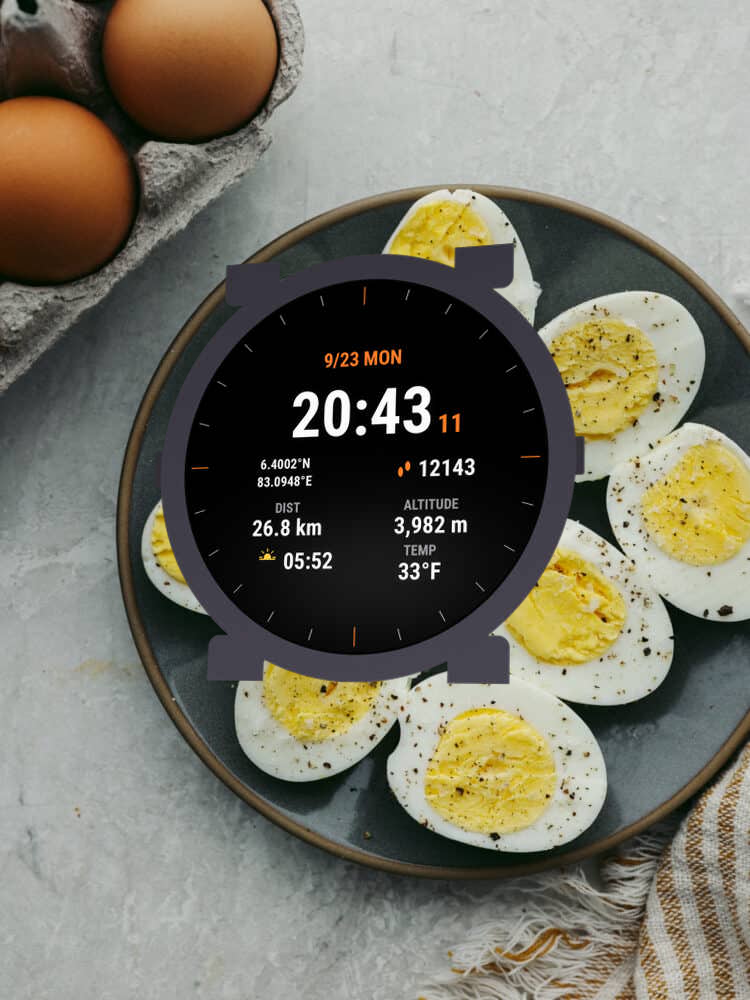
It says 20:43:11
